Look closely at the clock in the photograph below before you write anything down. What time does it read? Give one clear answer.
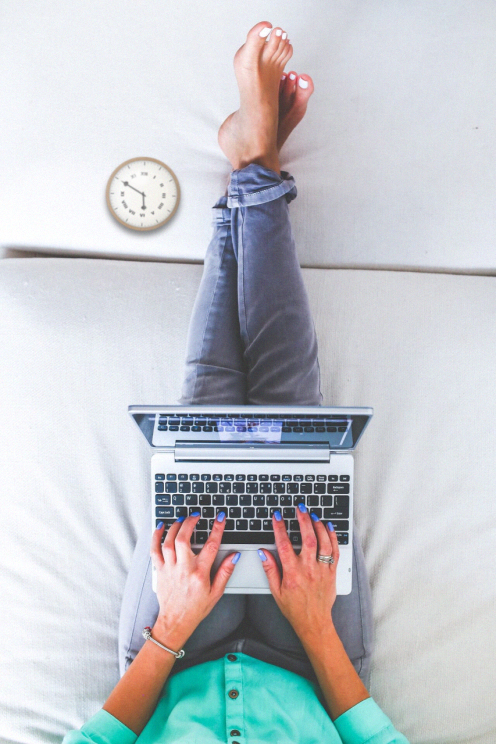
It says 5:50
